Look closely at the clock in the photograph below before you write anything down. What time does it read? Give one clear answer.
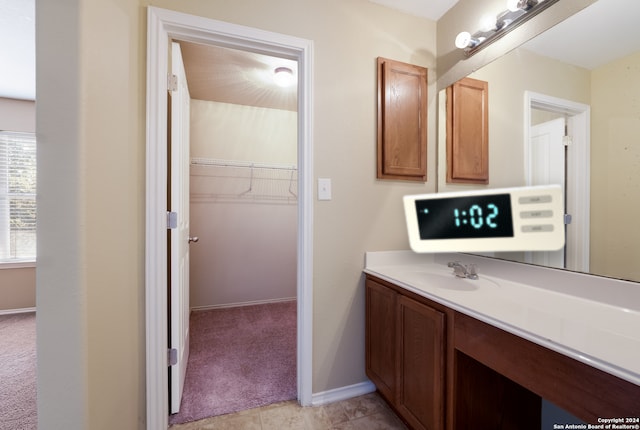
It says 1:02
